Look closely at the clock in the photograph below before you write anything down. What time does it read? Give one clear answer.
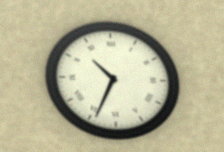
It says 10:34
